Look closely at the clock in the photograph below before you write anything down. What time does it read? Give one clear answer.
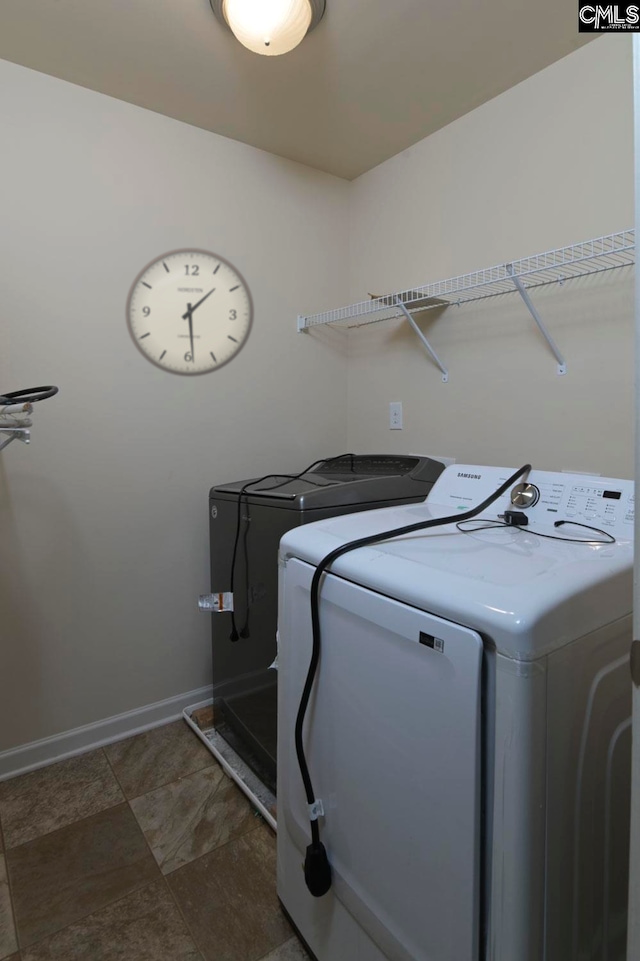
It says 1:29
